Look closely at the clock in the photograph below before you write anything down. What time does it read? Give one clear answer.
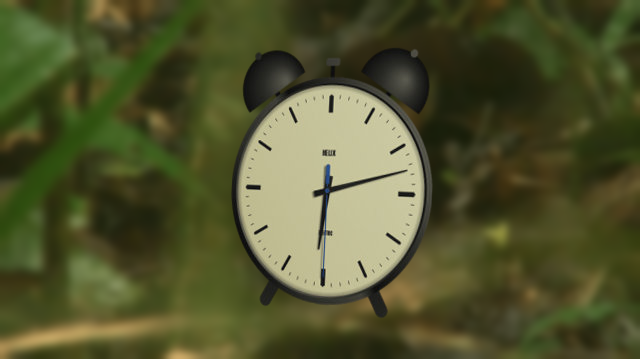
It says 6:12:30
